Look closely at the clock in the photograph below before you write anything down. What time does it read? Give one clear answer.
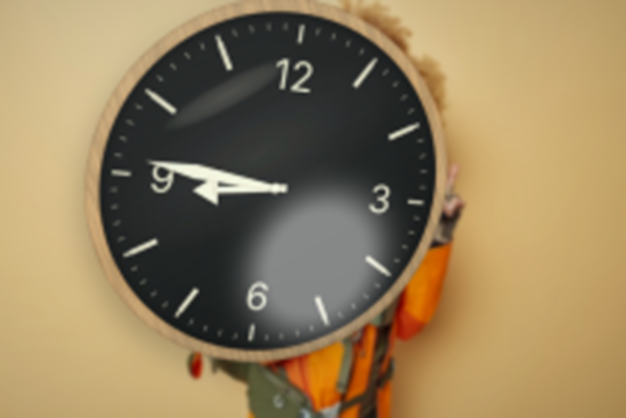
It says 8:46
